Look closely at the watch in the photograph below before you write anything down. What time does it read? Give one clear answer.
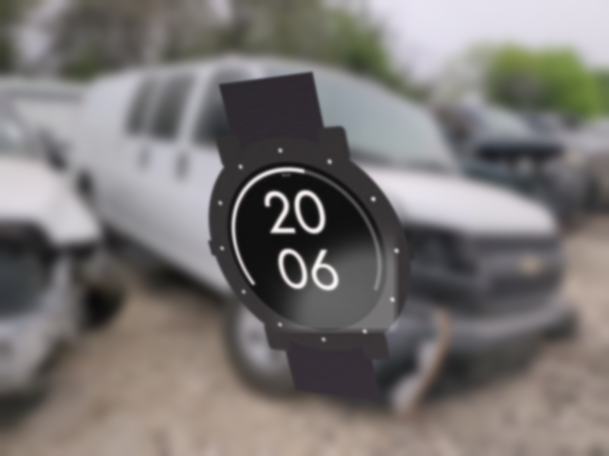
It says 20:06
